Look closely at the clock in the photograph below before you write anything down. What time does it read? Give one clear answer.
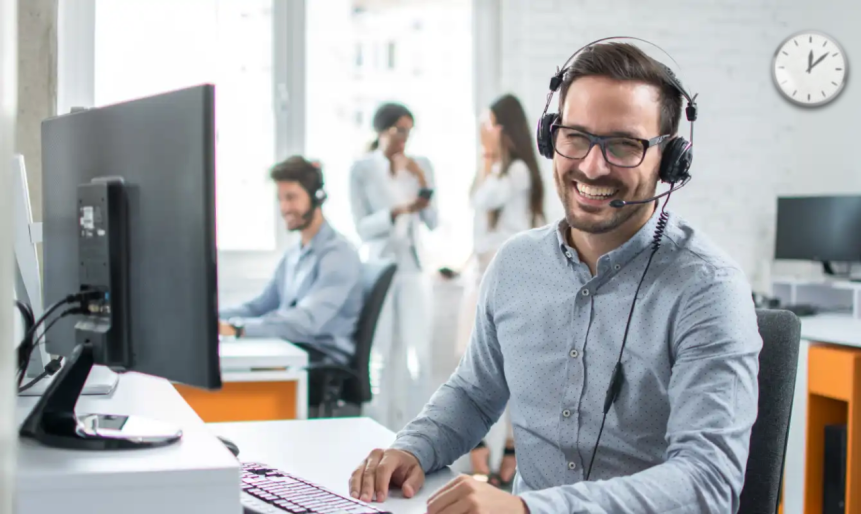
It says 12:08
